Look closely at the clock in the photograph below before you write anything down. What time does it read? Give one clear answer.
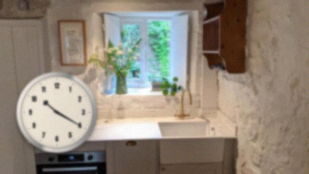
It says 10:20
